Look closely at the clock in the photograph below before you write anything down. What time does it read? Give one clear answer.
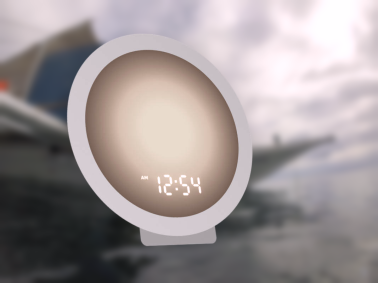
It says 12:54
